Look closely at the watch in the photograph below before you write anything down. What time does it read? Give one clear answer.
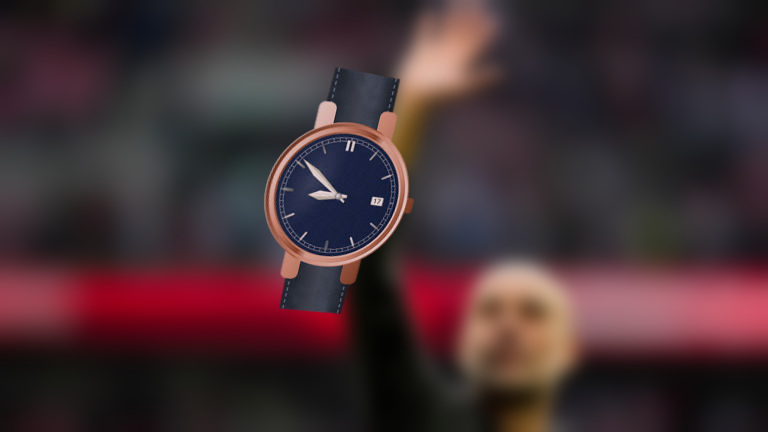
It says 8:51
